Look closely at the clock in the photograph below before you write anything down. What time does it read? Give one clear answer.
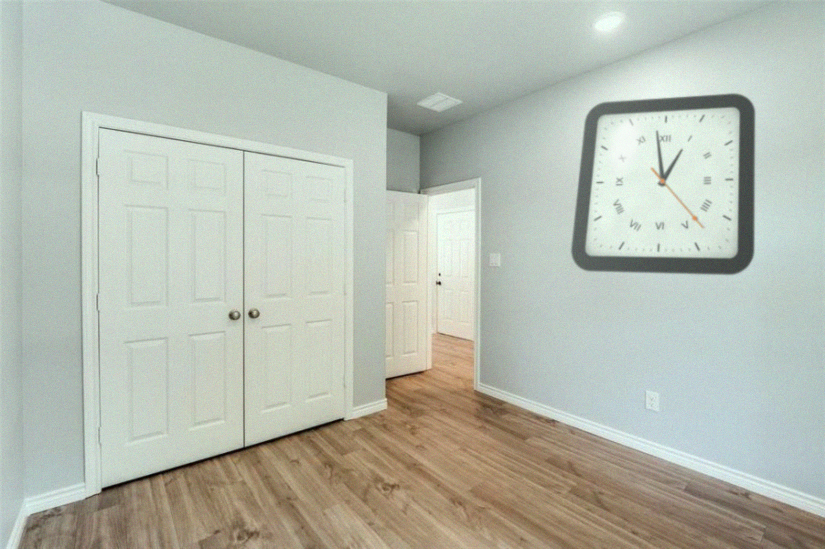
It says 12:58:23
